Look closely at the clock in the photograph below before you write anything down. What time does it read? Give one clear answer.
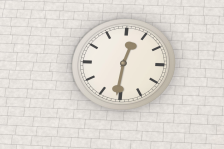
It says 12:31
